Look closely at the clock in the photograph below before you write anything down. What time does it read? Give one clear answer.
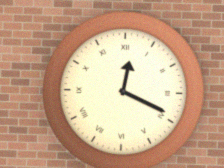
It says 12:19
